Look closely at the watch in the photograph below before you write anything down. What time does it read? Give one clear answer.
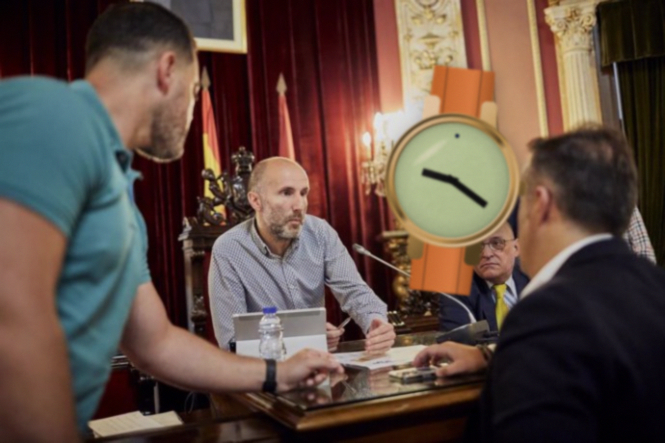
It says 9:20
